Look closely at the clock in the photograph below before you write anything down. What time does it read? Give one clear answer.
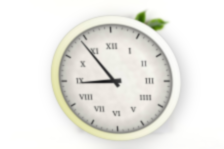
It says 8:54
